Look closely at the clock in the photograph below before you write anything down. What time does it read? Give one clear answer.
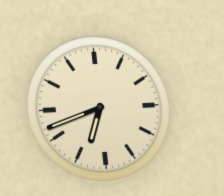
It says 6:42
